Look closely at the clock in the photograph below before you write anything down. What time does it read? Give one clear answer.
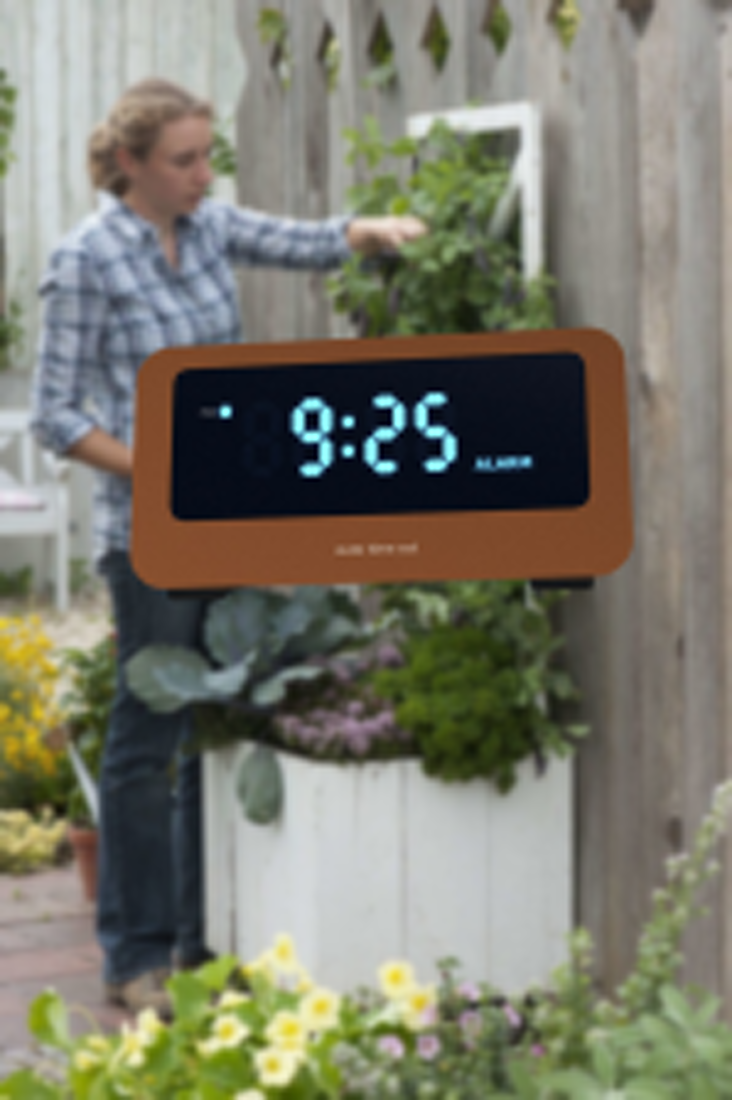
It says 9:25
